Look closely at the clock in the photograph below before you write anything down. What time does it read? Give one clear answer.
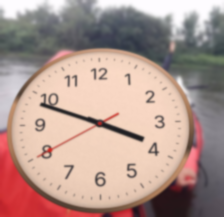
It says 3:48:40
